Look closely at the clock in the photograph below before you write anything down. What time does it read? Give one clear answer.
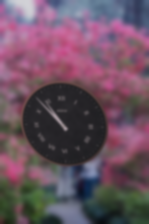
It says 10:53
